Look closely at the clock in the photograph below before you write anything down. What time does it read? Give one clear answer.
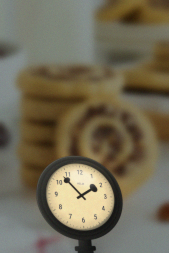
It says 1:53
